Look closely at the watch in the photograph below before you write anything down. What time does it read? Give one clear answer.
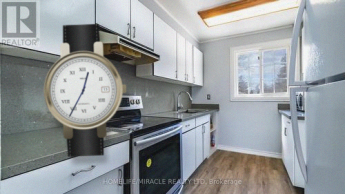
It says 12:35
